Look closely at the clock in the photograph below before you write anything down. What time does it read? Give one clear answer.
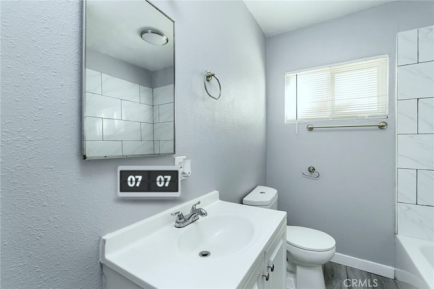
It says 7:07
